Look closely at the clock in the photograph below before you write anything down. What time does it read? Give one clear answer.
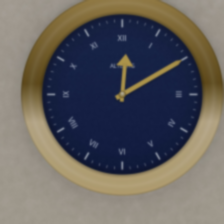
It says 12:10
